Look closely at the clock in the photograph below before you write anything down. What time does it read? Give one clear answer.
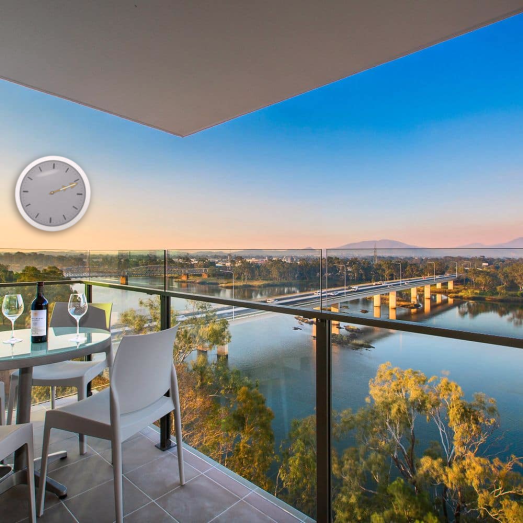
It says 2:11
